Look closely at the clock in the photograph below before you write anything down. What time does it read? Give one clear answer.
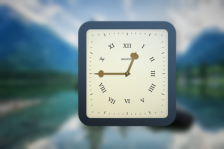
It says 12:45
